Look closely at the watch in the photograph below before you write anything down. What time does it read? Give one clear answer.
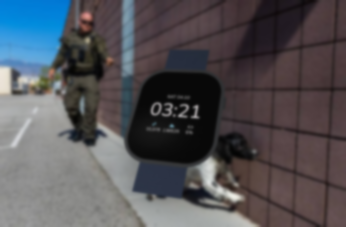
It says 3:21
